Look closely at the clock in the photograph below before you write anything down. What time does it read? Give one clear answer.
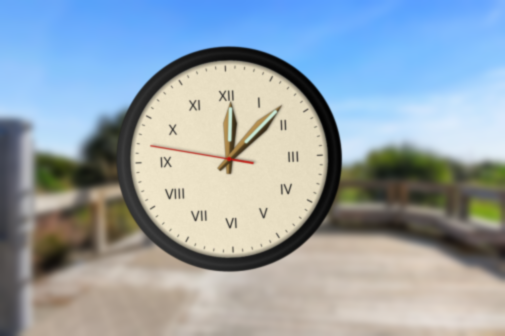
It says 12:07:47
